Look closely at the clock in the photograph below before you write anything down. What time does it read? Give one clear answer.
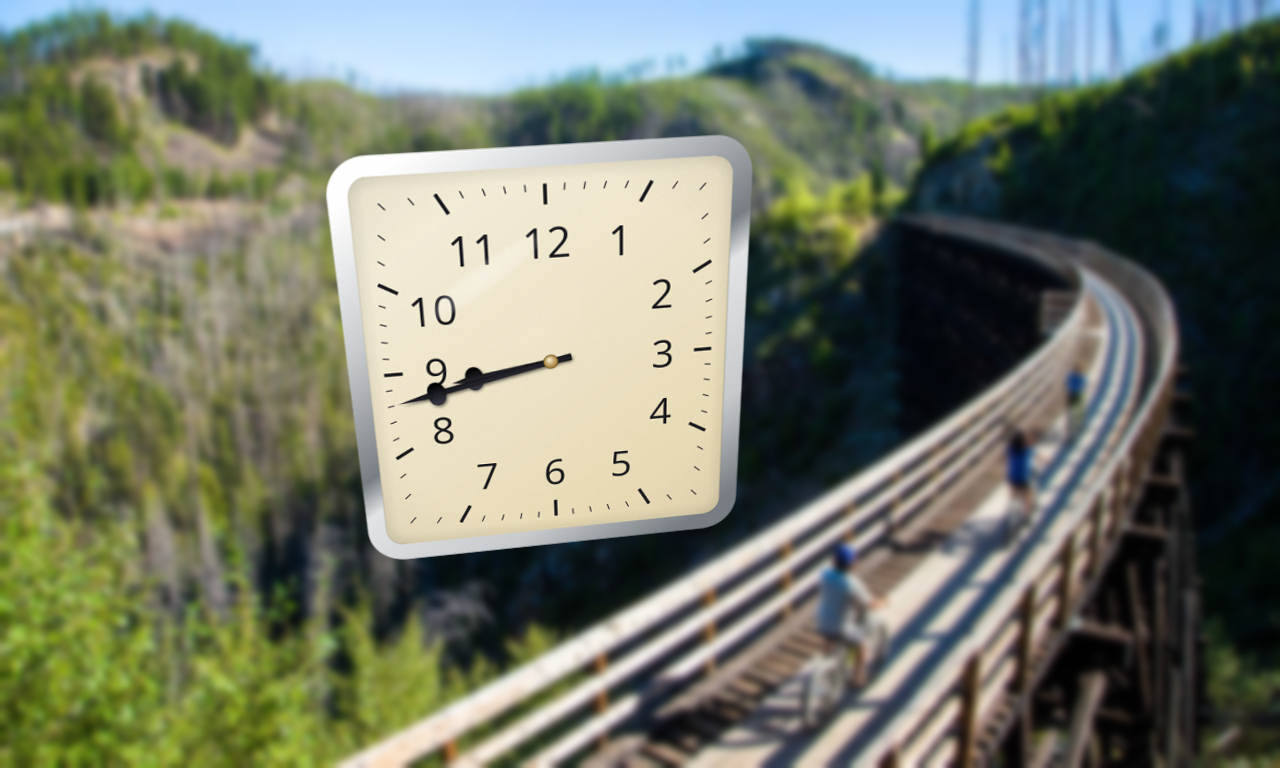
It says 8:43
